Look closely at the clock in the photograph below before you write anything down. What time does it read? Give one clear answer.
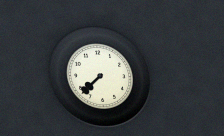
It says 7:38
